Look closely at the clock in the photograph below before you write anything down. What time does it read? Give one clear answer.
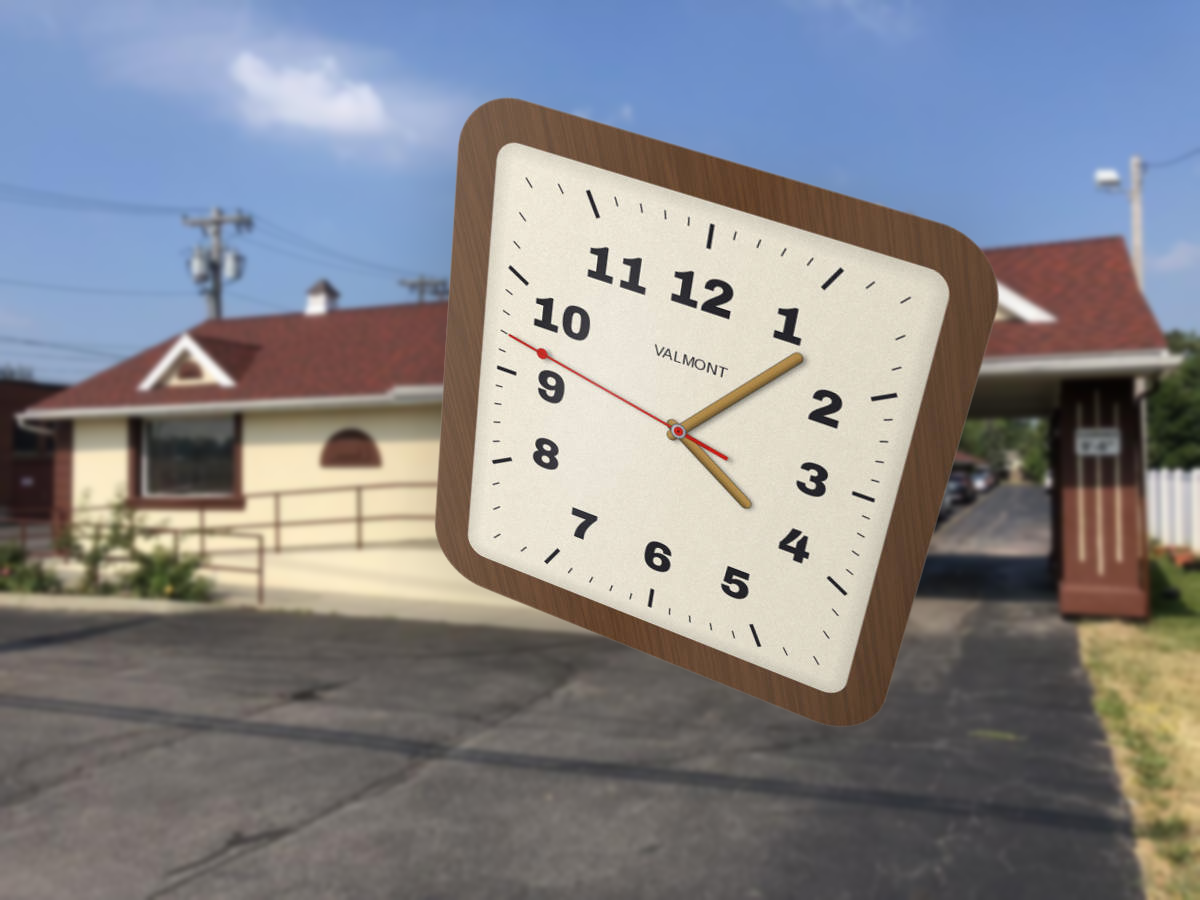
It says 4:06:47
